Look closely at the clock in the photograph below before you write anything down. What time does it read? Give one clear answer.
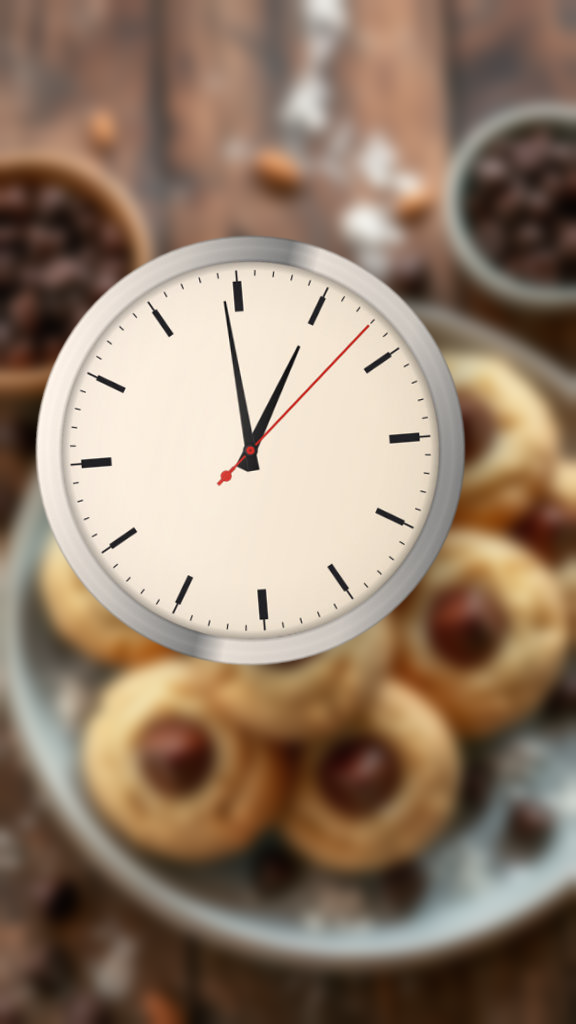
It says 12:59:08
